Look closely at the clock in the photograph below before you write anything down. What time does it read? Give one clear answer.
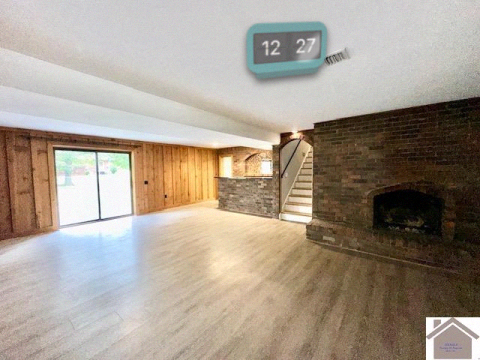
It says 12:27
